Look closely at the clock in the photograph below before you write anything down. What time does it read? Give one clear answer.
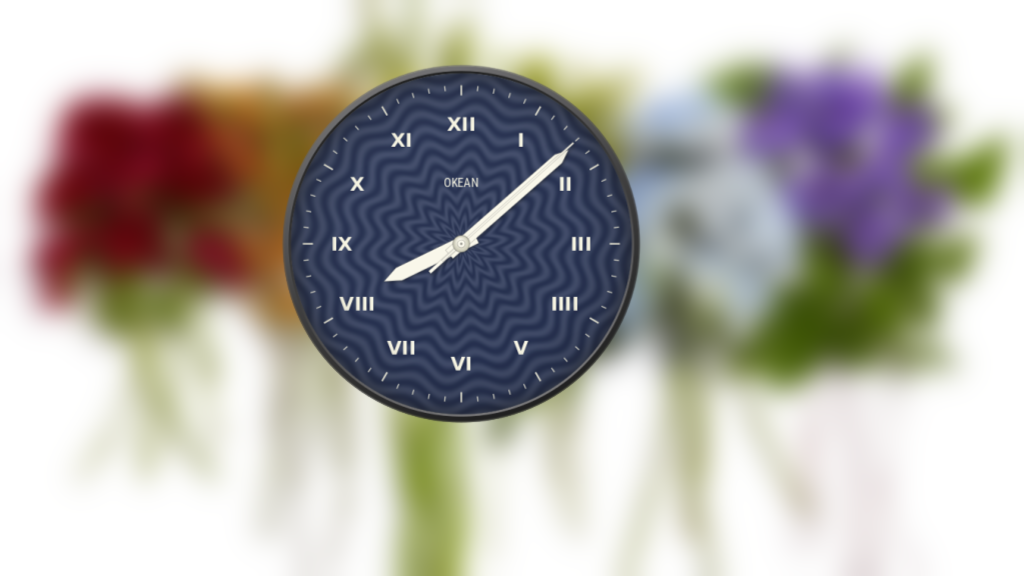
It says 8:08:08
